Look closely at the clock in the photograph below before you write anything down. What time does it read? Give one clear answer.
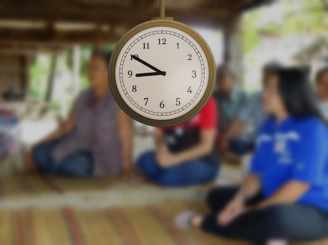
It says 8:50
